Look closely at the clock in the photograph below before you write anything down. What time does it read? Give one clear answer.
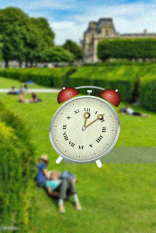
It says 12:08
